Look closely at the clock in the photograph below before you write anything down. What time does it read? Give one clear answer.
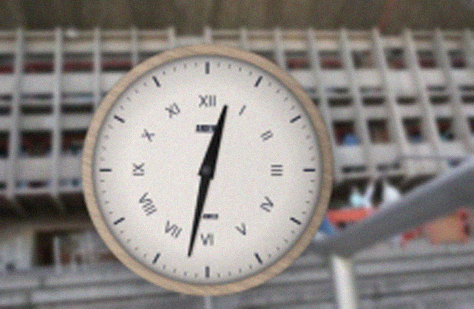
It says 12:32
